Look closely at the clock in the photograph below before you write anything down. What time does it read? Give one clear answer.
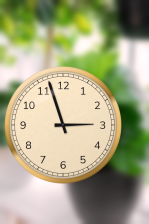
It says 2:57
